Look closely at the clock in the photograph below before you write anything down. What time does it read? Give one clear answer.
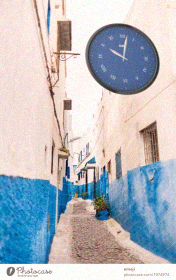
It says 10:02
